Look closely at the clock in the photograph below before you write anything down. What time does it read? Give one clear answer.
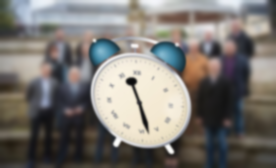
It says 11:28
